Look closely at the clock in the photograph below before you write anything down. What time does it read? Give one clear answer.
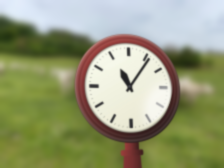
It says 11:06
